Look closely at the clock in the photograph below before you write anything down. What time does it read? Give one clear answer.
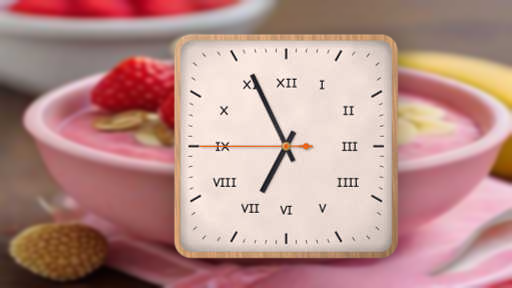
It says 6:55:45
